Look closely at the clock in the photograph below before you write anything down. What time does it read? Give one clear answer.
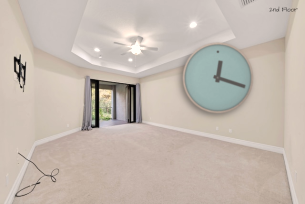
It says 12:18
